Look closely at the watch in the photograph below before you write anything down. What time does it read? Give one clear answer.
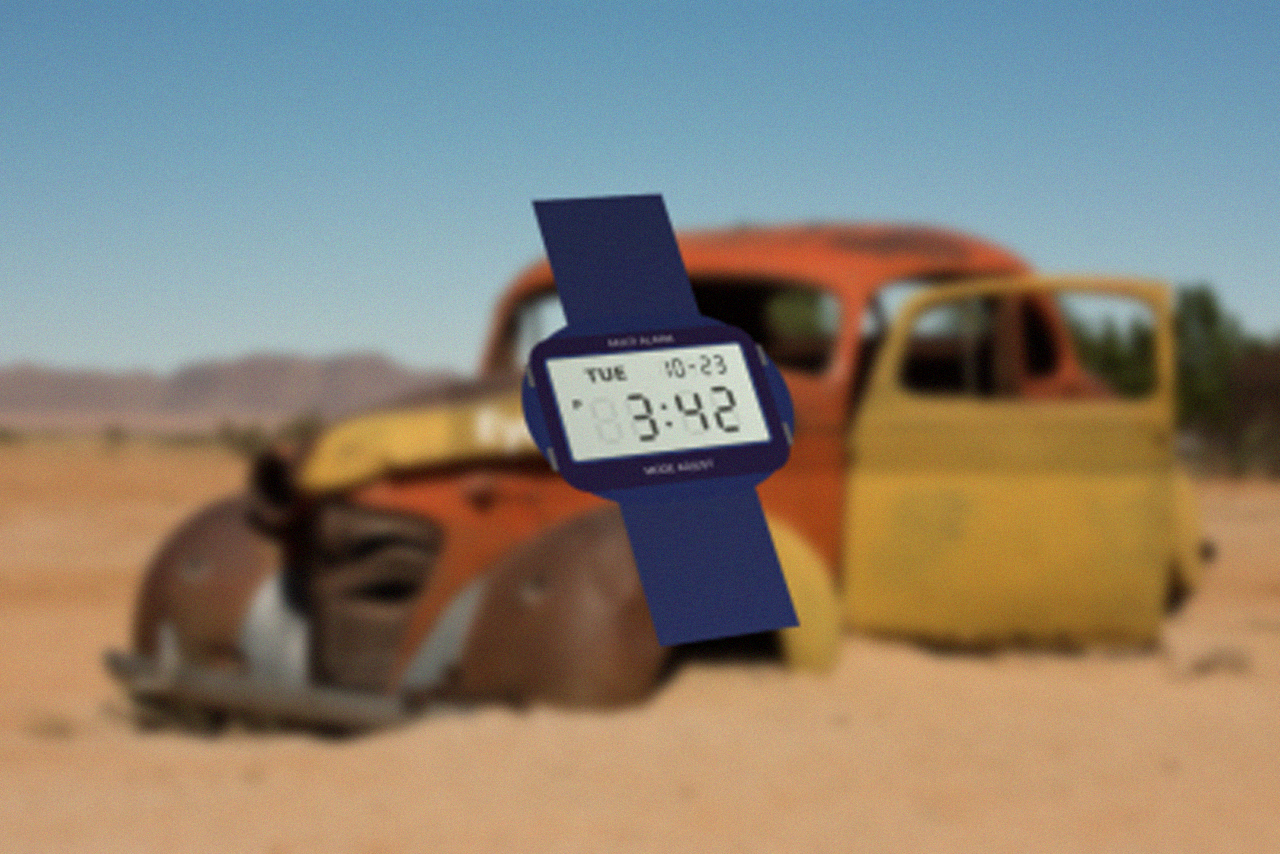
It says 3:42
